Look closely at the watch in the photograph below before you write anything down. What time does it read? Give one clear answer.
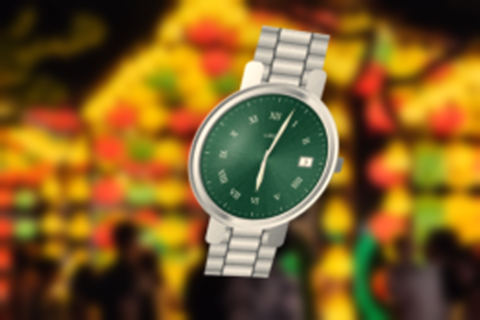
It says 6:03
